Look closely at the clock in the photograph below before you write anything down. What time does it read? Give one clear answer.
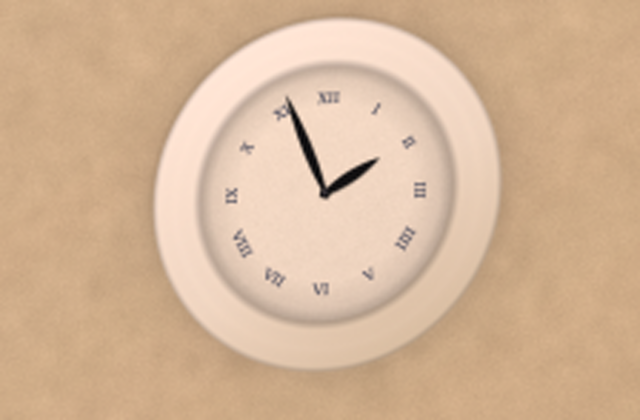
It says 1:56
